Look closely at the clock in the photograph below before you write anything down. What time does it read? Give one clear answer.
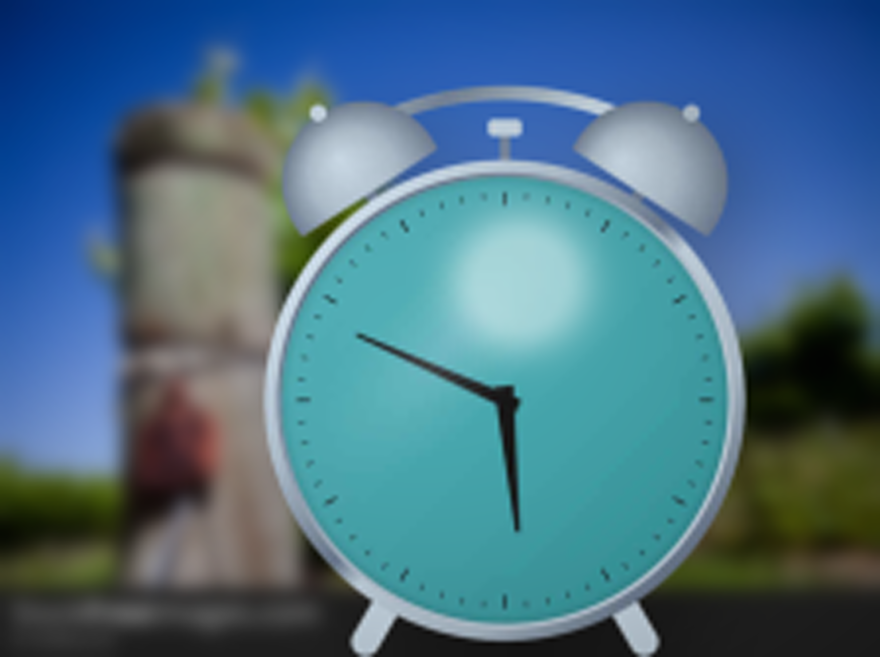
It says 5:49
